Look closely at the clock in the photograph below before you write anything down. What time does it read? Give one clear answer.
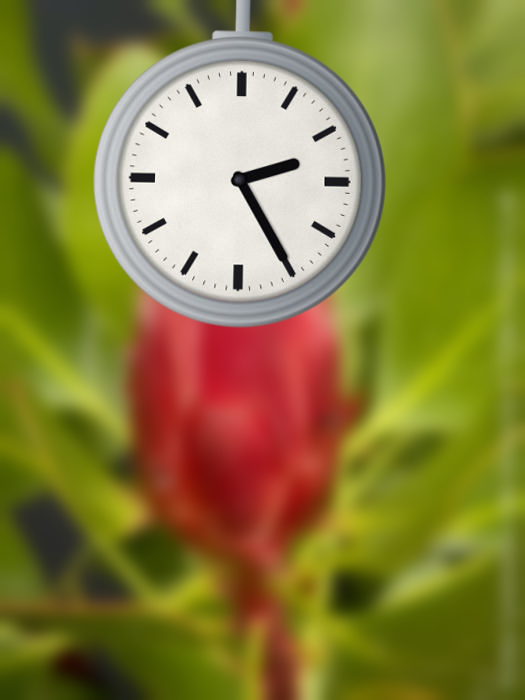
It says 2:25
